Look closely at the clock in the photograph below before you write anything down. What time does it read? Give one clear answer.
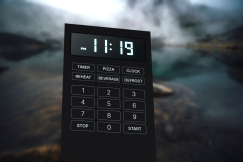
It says 11:19
